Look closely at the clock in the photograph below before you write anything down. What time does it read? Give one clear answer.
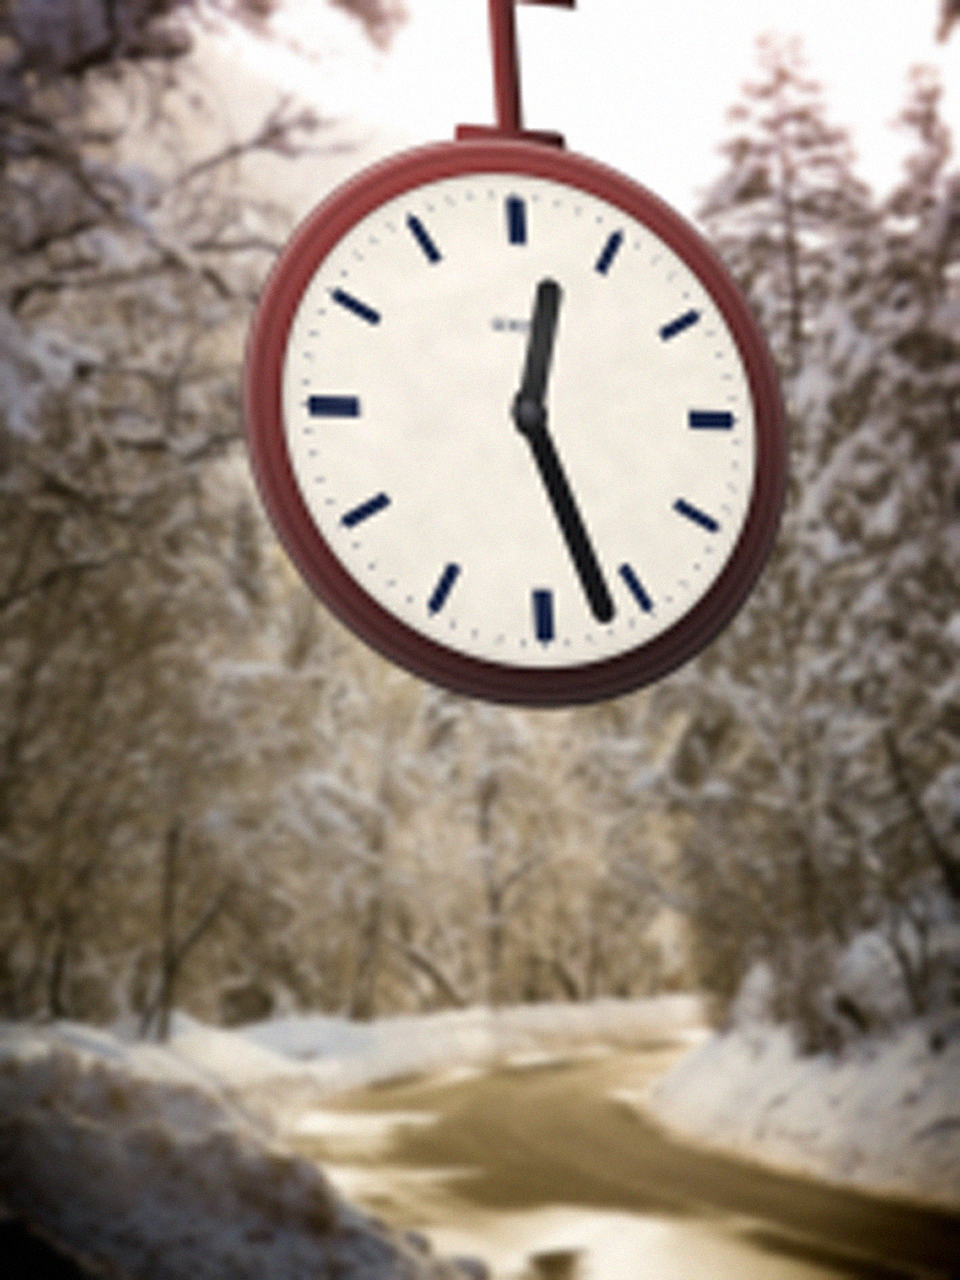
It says 12:27
